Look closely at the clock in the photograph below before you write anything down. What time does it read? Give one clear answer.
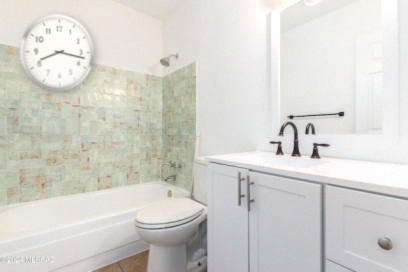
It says 8:17
